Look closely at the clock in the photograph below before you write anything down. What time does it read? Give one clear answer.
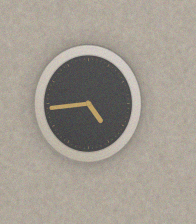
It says 4:44
